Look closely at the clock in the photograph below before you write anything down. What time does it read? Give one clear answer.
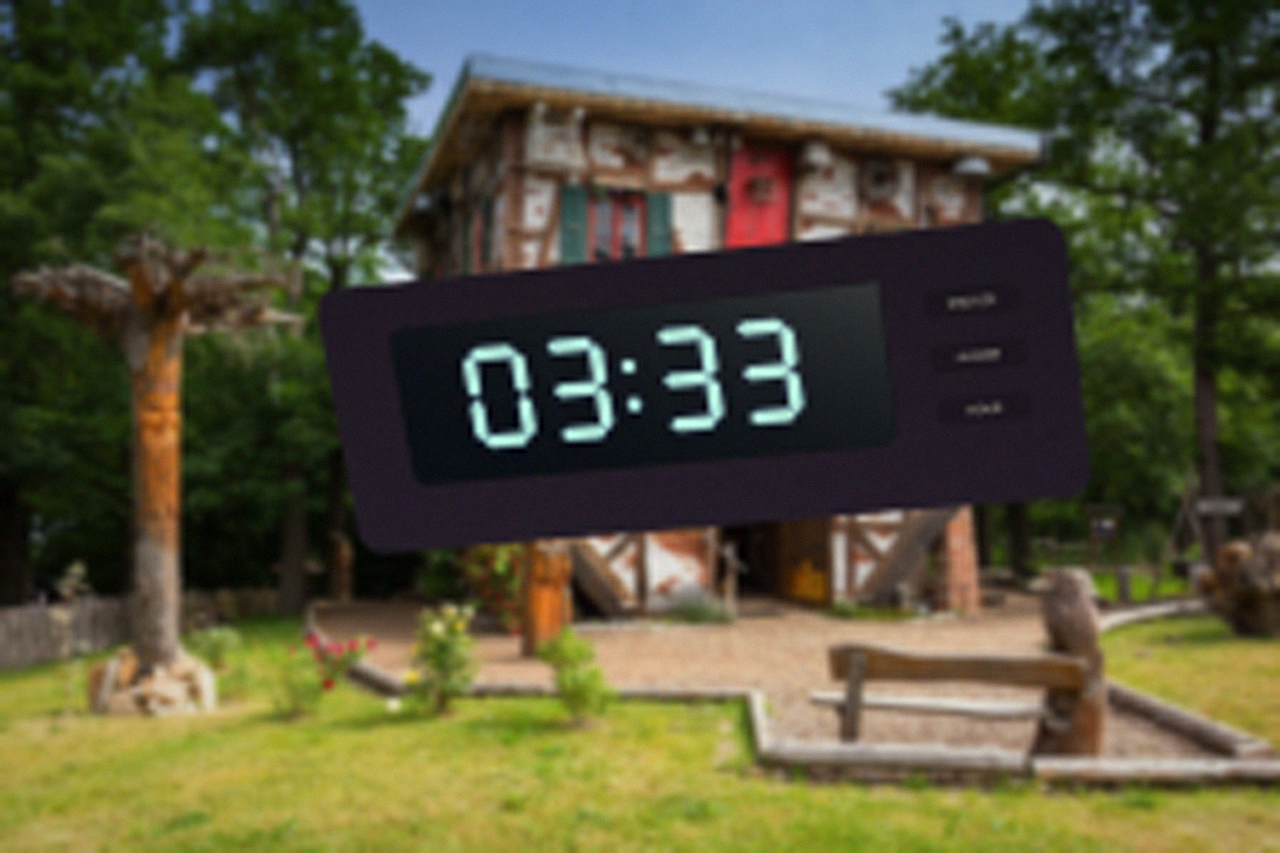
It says 3:33
